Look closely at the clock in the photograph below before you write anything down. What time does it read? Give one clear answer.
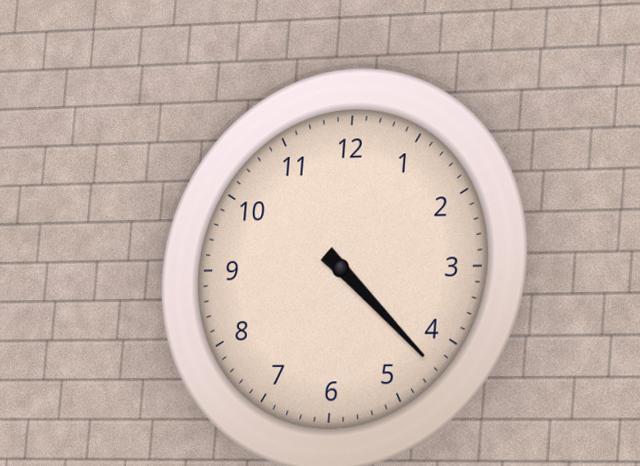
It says 4:22
